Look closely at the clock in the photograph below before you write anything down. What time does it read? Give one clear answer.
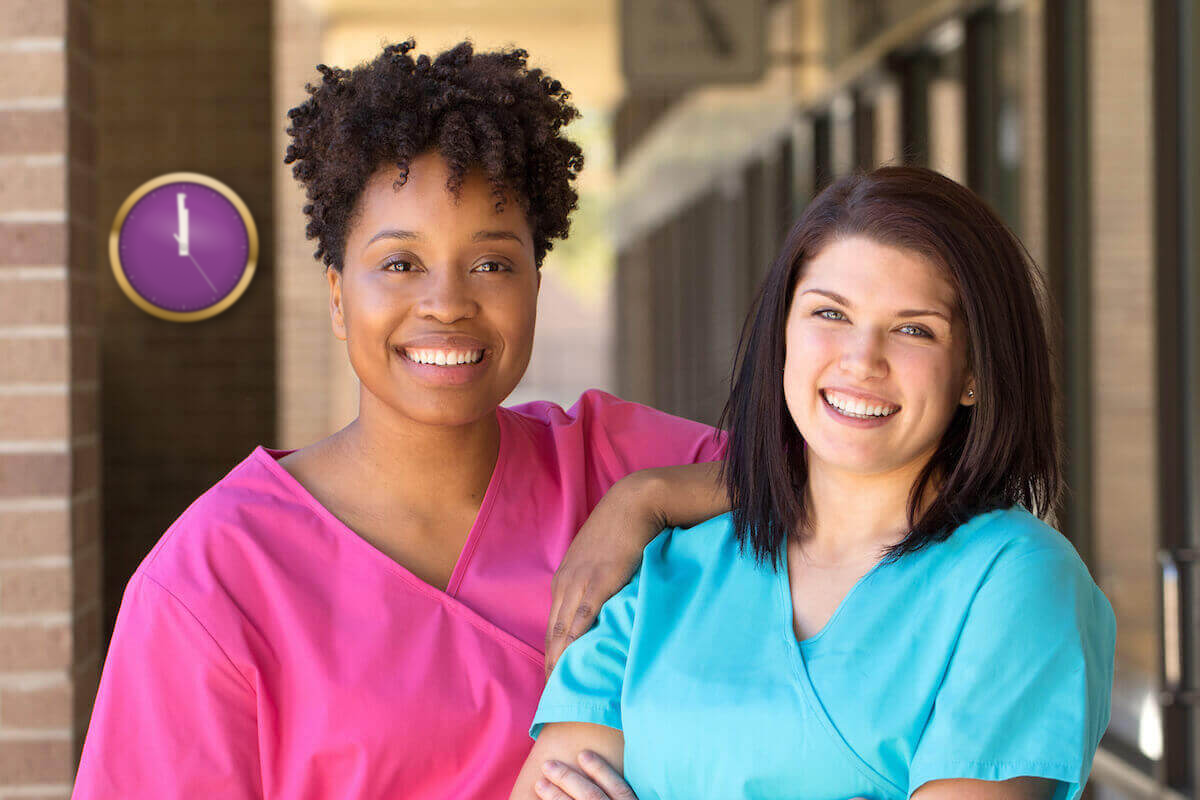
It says 11:59:24
